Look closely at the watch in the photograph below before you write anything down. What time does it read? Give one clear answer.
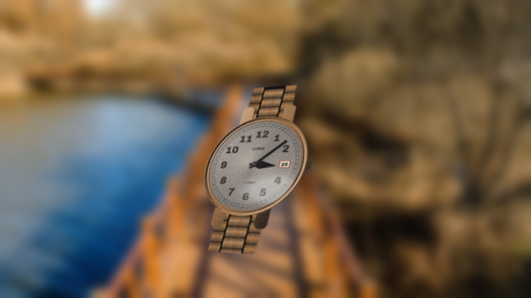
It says 3:08
